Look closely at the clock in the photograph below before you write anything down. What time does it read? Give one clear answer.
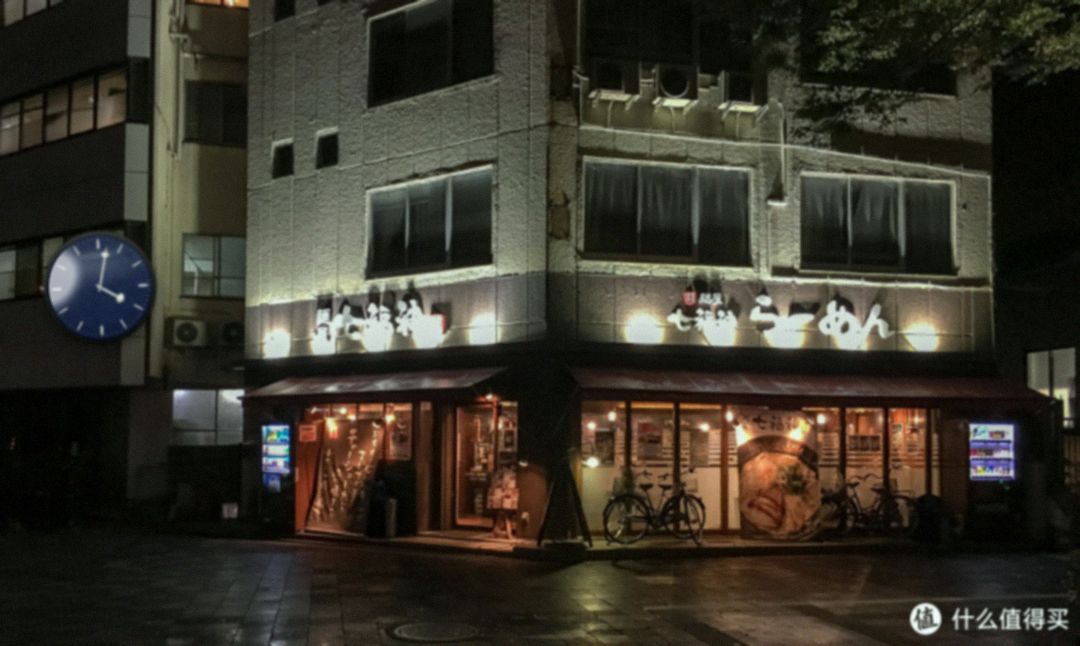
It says 4:02
